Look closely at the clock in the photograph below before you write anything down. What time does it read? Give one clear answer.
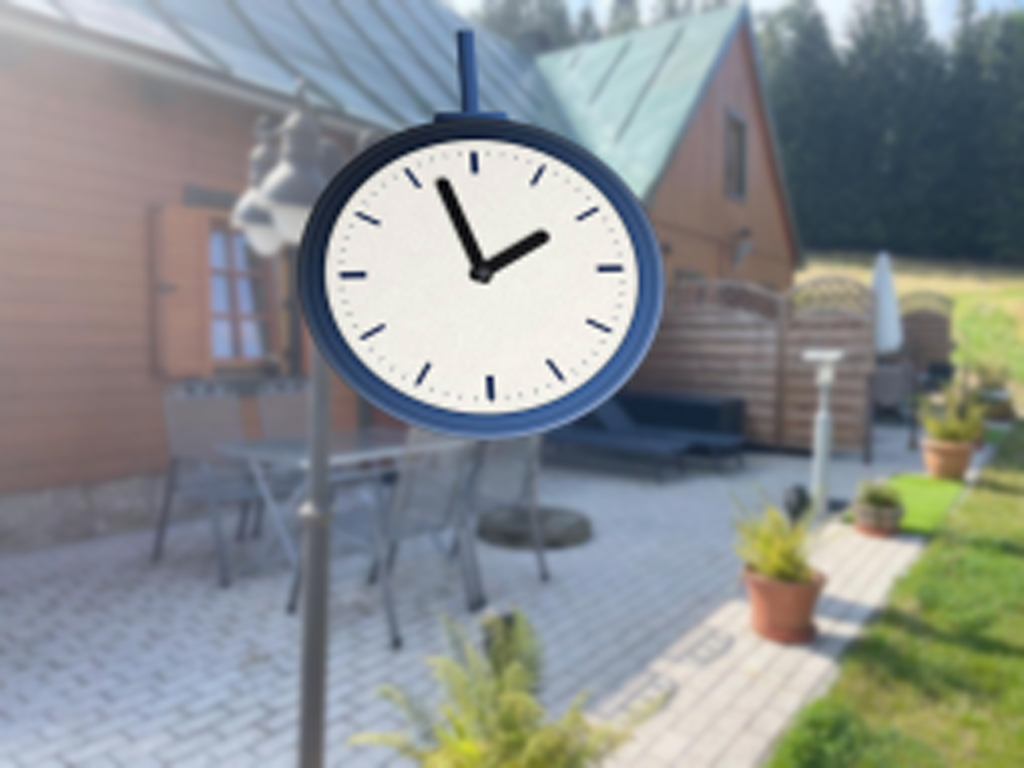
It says 1:57
